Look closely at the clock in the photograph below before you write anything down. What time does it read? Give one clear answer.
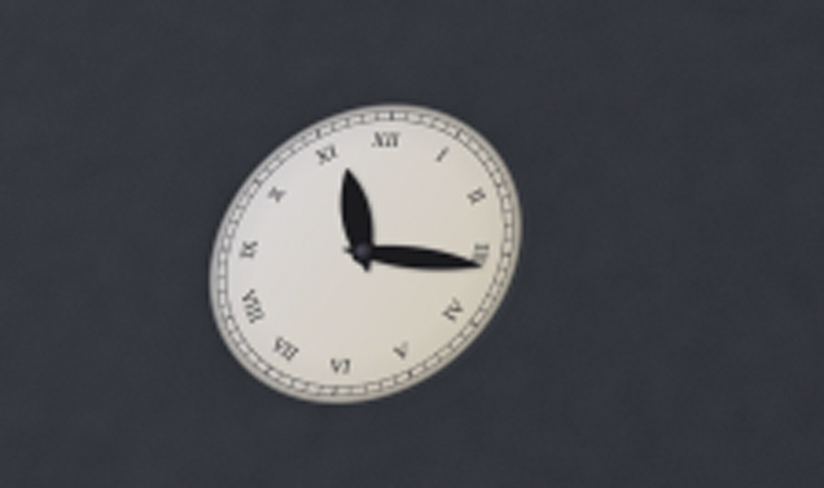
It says 11:16
